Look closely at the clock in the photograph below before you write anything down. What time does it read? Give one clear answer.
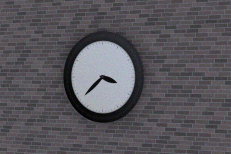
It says 3:38
